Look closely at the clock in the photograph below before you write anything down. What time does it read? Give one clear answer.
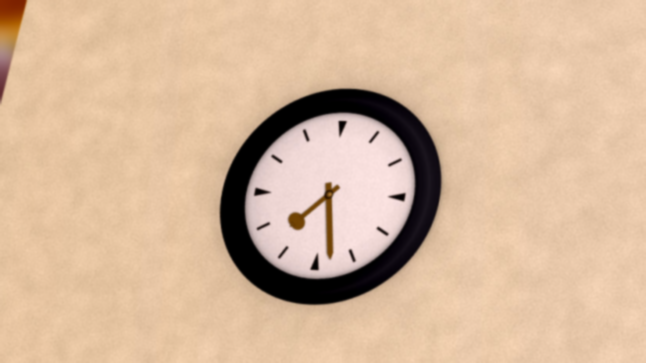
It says 7:28
